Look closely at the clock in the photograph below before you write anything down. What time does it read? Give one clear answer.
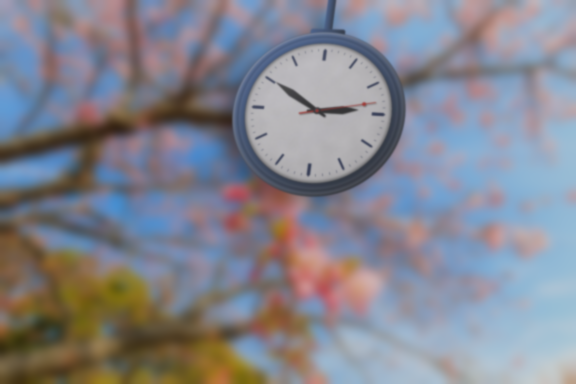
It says 2:50:13
